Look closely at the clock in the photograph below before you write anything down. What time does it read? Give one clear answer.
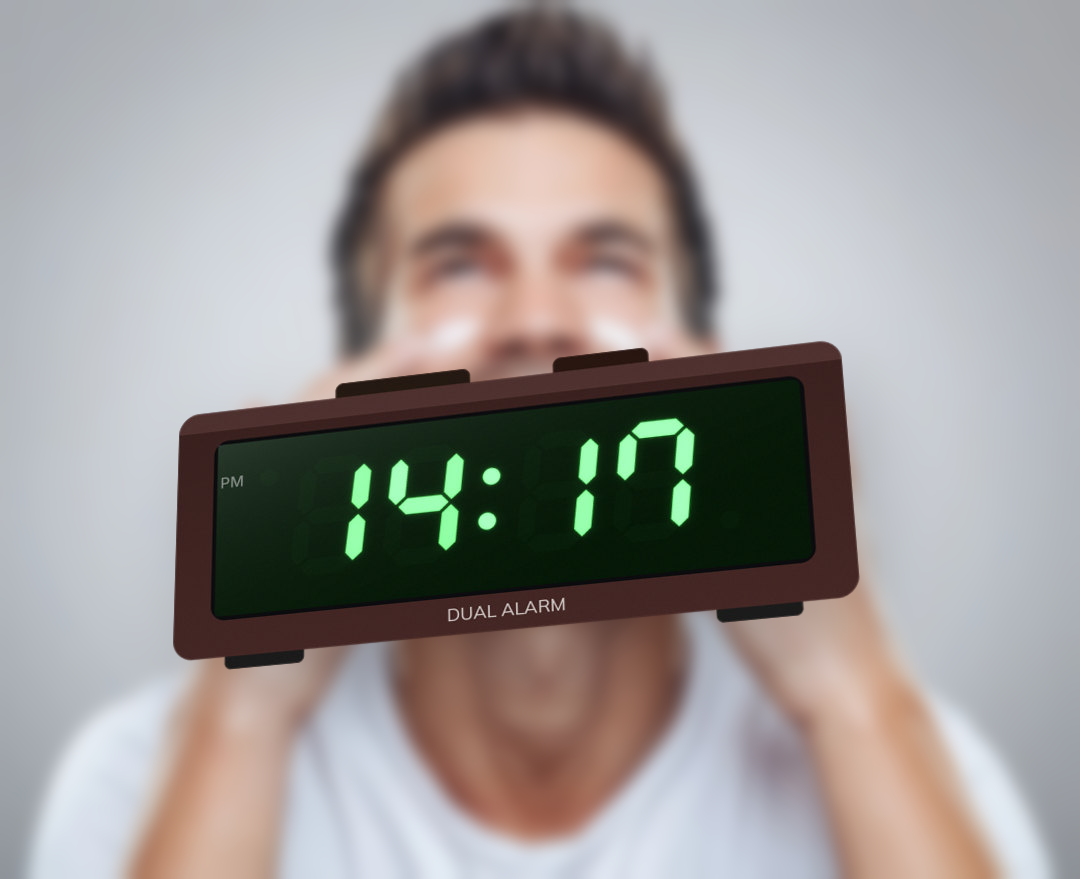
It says 14:17
